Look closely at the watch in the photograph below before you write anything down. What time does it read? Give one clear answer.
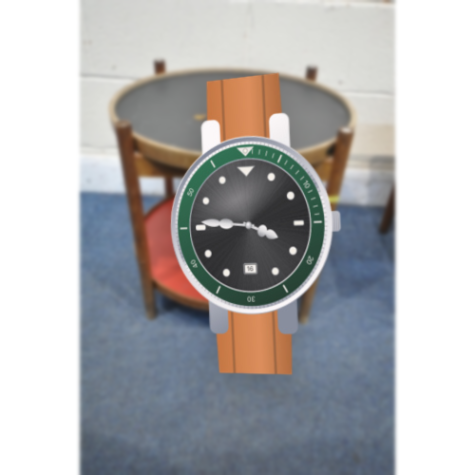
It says 3:46
